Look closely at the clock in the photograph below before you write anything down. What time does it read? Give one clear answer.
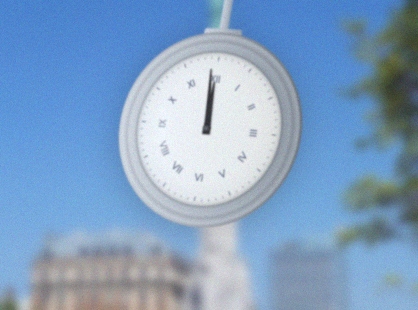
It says 11:59
